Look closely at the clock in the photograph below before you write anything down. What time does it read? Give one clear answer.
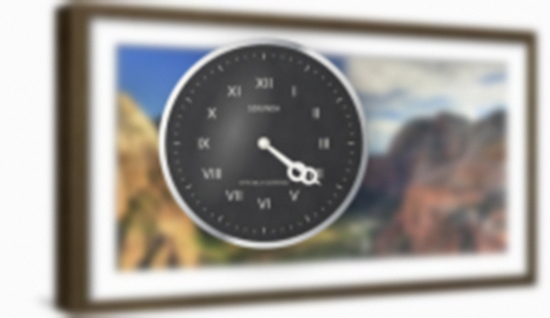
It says 4:21
